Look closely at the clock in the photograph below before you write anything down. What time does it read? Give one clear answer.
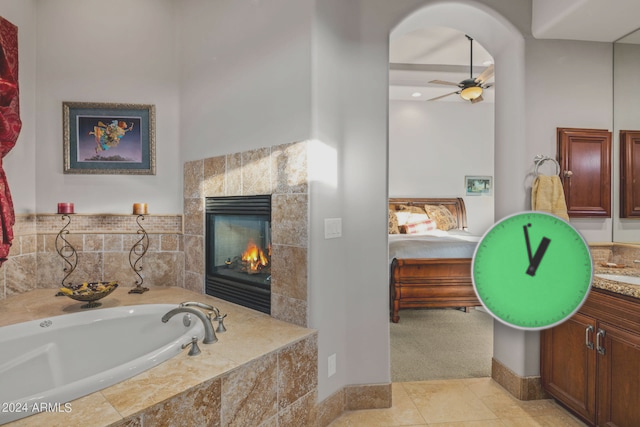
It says 12:59
